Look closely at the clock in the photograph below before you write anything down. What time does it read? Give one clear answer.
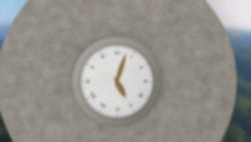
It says 5:03
